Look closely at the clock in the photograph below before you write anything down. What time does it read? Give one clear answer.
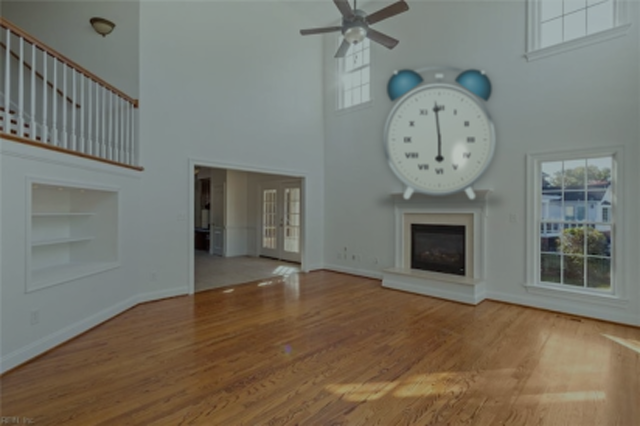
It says 5:59
